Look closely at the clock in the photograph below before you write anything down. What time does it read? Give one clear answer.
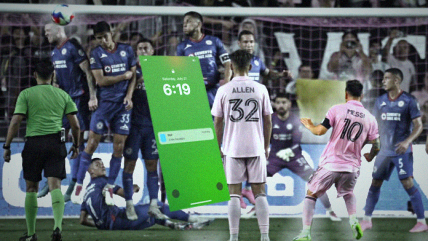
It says 6:19
